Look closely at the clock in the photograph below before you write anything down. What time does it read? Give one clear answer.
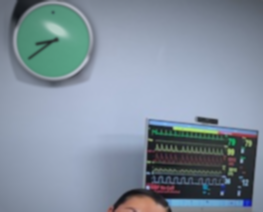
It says 8:39
